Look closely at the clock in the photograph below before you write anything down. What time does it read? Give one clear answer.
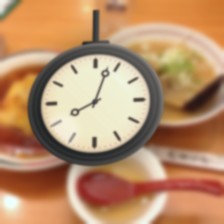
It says 8:03
